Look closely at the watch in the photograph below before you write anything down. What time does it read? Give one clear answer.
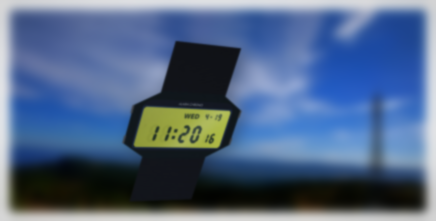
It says 11:20
